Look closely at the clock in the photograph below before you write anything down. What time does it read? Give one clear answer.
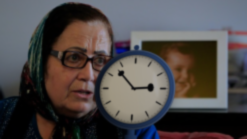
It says 2:53
